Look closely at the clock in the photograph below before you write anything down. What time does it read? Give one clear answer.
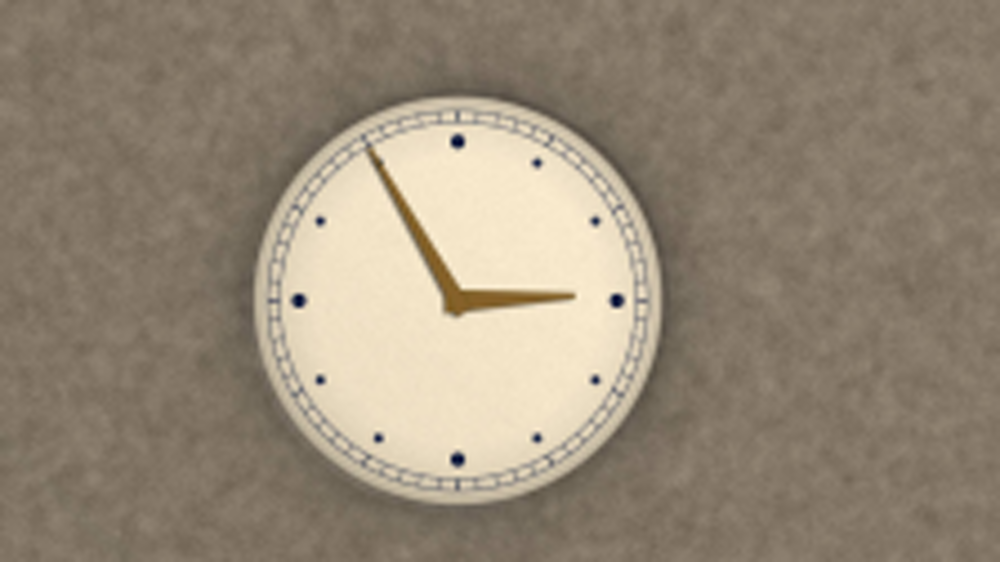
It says 2:55
